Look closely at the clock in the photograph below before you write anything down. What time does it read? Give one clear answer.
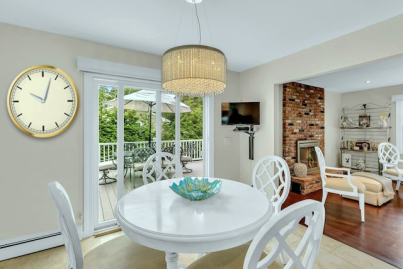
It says 10:03
